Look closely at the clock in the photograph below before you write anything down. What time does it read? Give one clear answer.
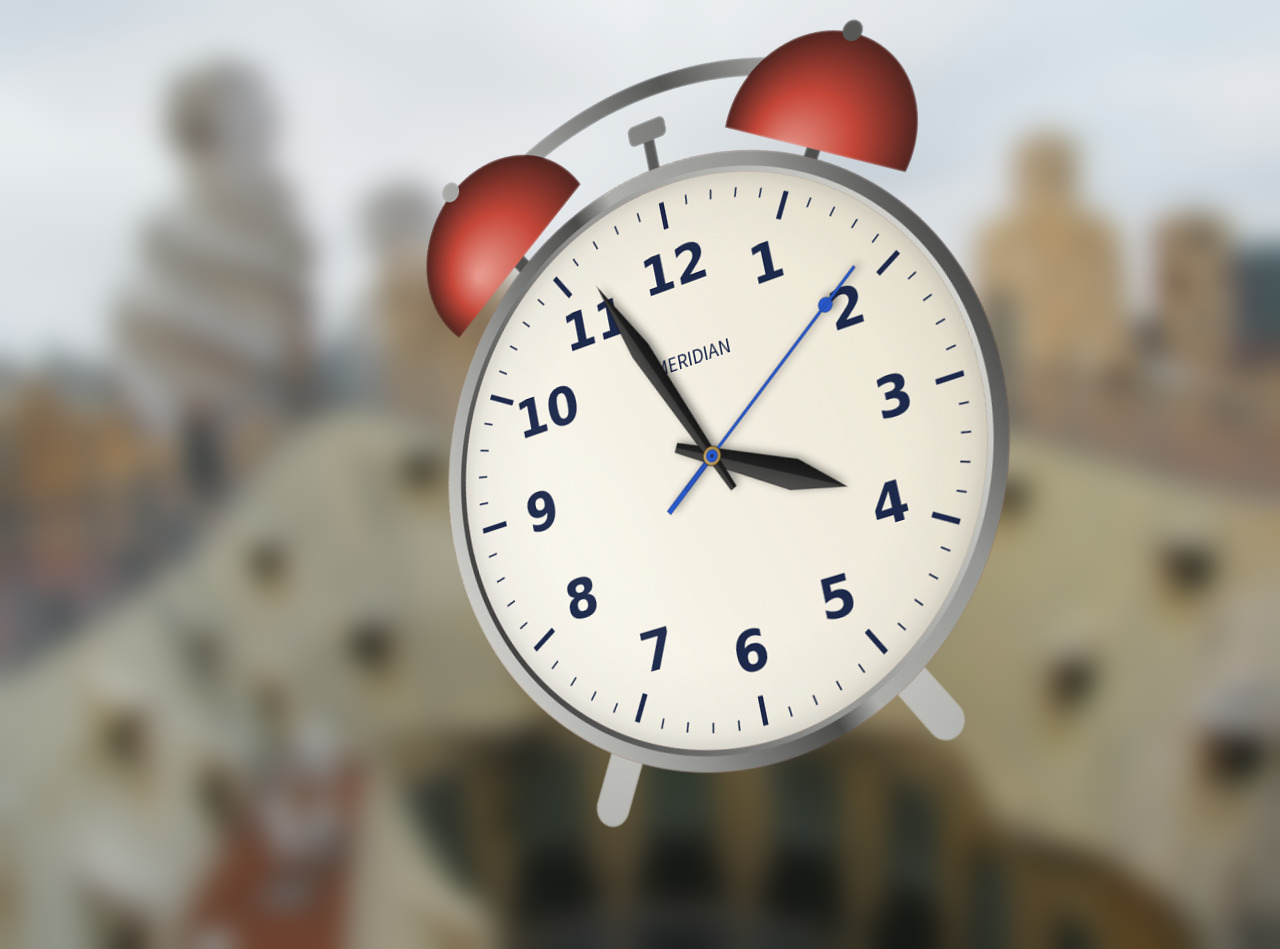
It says 3:56:09
